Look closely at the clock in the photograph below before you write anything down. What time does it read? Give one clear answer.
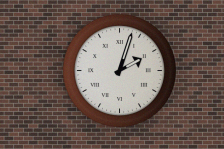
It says 2:03
